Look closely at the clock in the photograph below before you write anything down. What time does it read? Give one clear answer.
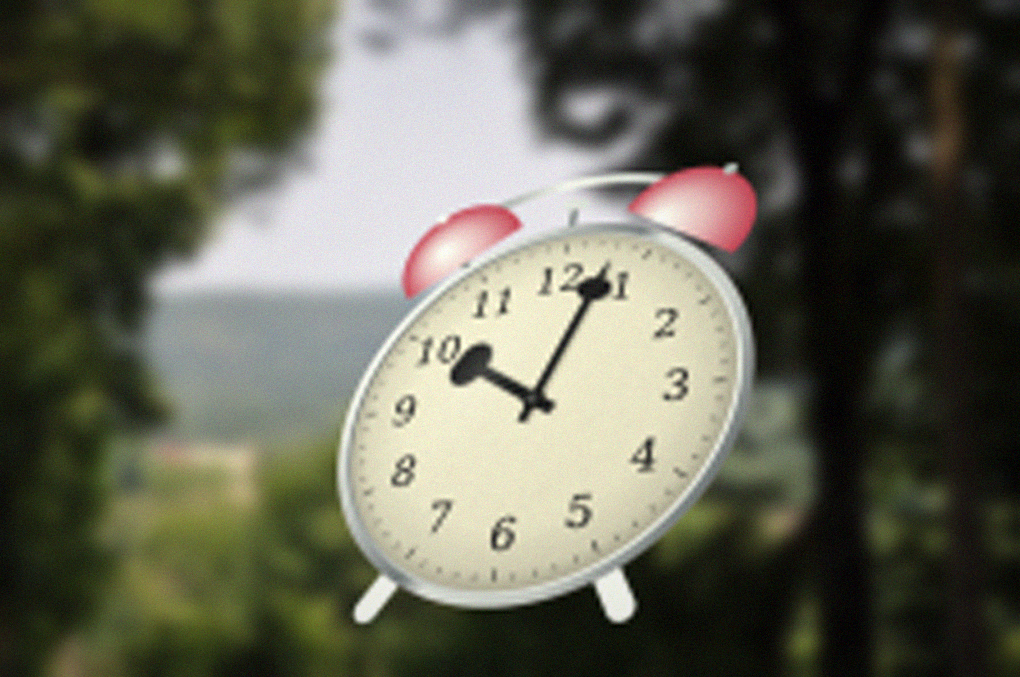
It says 10:03
